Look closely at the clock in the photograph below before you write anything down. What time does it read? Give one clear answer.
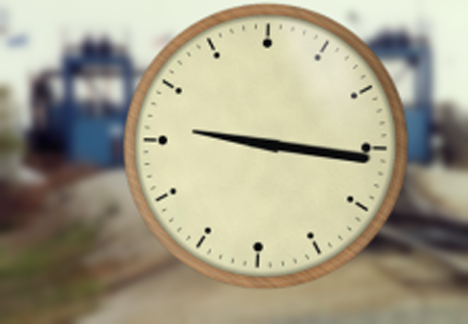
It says 9:16
